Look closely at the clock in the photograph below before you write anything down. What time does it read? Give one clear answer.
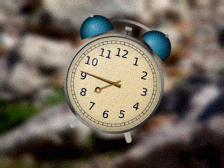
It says 7:46
